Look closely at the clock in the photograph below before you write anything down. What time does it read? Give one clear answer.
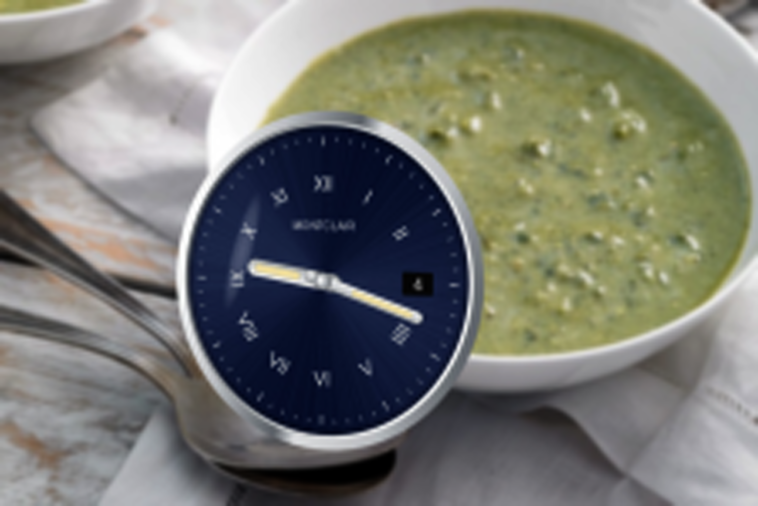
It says 9:18
